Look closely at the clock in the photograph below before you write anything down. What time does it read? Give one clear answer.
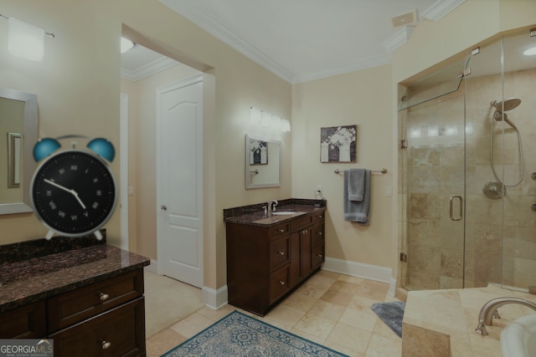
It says 4:49
